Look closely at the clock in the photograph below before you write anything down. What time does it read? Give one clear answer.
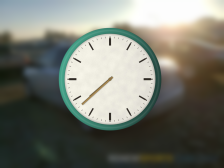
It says 7:38
